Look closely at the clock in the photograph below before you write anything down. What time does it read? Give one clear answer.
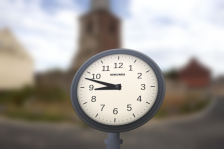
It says 8:48
